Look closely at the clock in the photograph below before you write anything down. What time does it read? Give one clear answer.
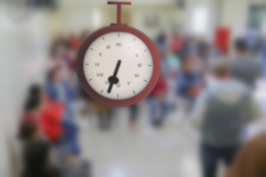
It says 6:33
